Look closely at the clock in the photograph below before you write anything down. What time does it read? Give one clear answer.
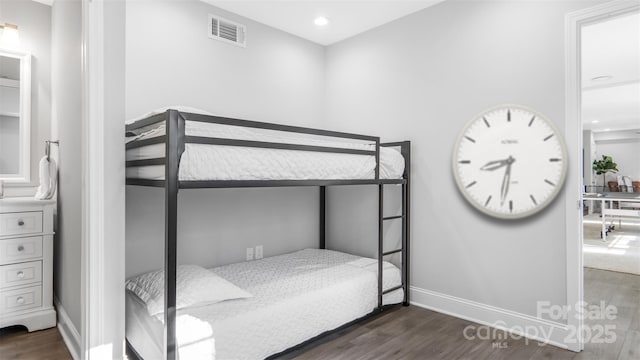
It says 8:32
